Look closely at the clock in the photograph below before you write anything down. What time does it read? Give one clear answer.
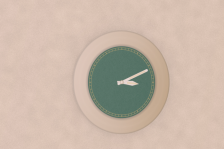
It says 3:11
